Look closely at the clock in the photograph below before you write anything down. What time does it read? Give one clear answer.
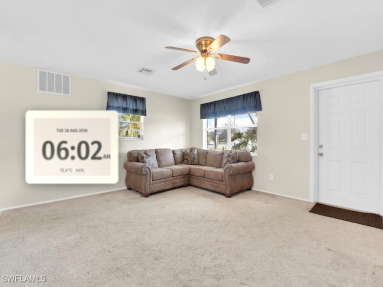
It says 6:02
